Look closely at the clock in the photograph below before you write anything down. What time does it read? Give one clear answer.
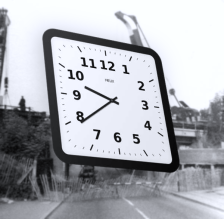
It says 9:39
